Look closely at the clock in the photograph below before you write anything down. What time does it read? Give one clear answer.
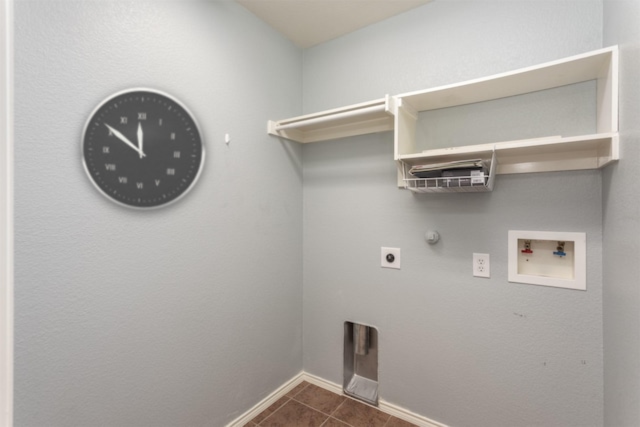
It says 11:51
